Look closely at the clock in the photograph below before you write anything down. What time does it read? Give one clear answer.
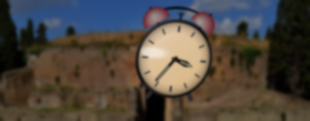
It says 3:36
